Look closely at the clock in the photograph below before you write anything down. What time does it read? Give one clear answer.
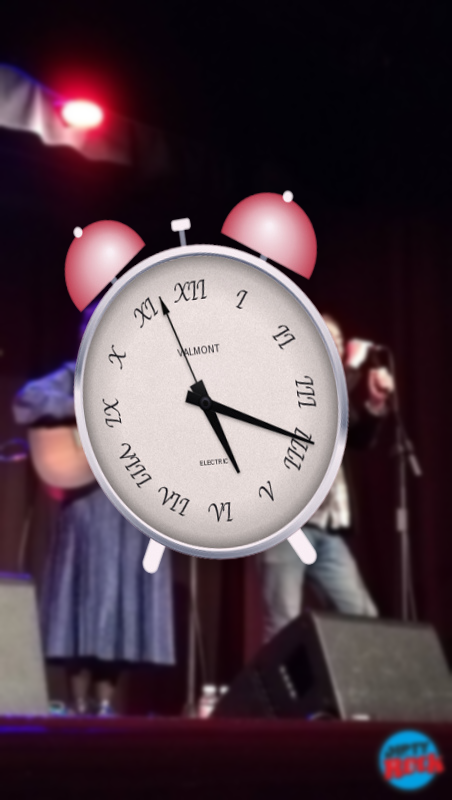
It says 5:18:57
